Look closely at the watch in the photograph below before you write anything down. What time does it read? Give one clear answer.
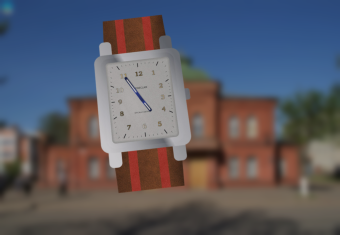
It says 4:55
